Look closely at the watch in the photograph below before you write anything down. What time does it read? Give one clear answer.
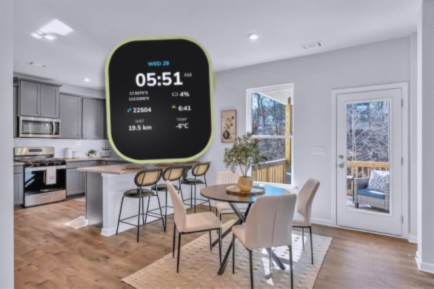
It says 5:51
